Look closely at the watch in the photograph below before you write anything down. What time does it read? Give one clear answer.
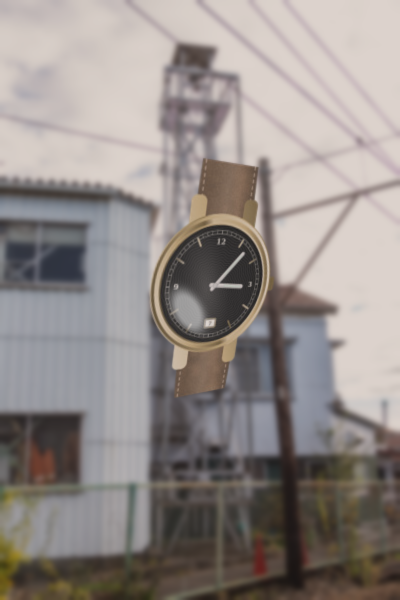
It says 3:07
